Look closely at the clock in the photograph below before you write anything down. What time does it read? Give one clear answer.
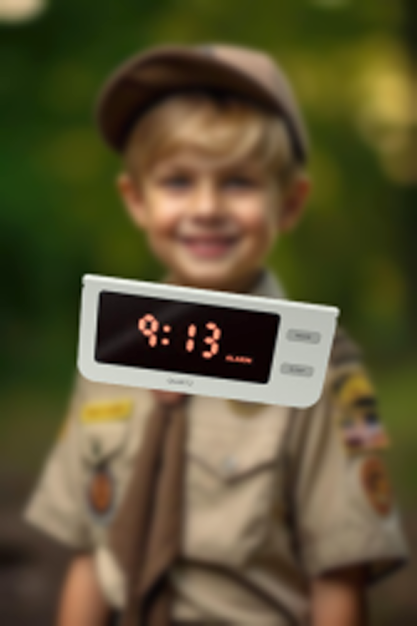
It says 9:13
